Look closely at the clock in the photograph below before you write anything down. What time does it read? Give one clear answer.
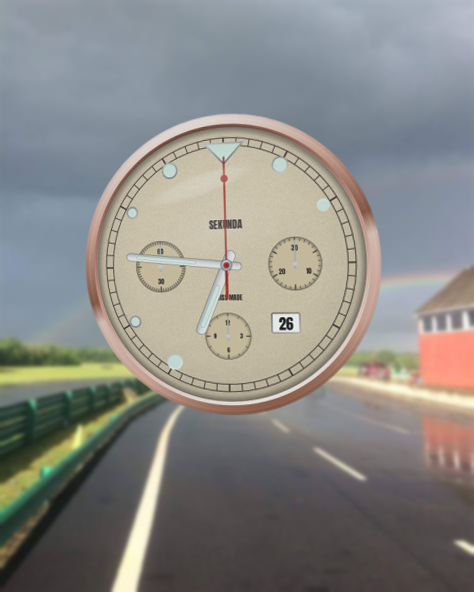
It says 6:46
